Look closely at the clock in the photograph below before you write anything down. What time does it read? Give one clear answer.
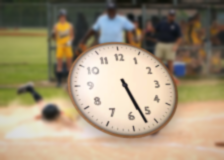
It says 5:27
